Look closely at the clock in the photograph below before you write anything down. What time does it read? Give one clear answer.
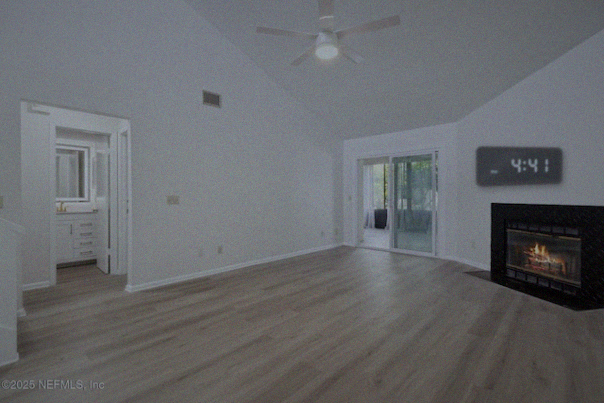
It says 4:41
